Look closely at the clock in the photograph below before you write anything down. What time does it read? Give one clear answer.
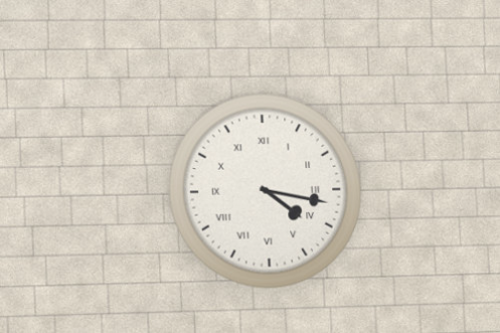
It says 4:17
